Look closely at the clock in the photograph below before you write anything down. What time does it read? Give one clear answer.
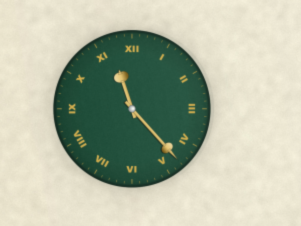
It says 11:23
